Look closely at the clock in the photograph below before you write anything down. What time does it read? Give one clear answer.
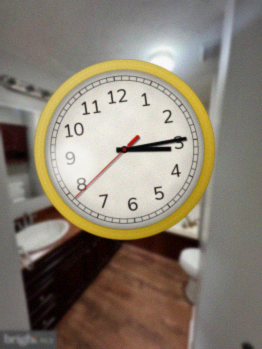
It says 3:14:39
